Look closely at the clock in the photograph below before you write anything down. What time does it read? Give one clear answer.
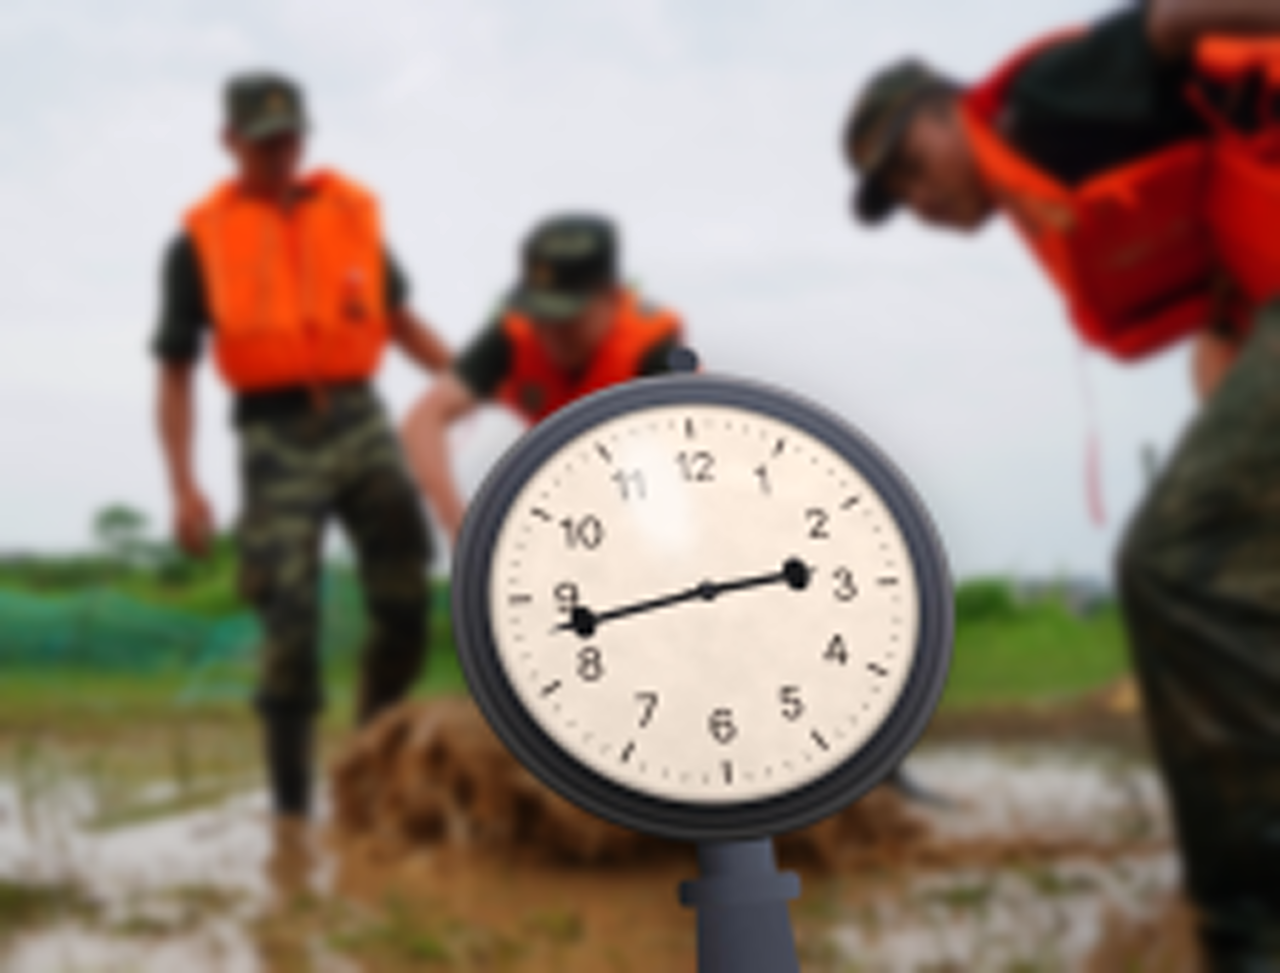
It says 2:43
